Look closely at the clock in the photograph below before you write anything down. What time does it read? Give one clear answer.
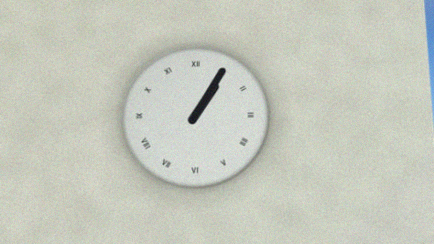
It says 1:05
